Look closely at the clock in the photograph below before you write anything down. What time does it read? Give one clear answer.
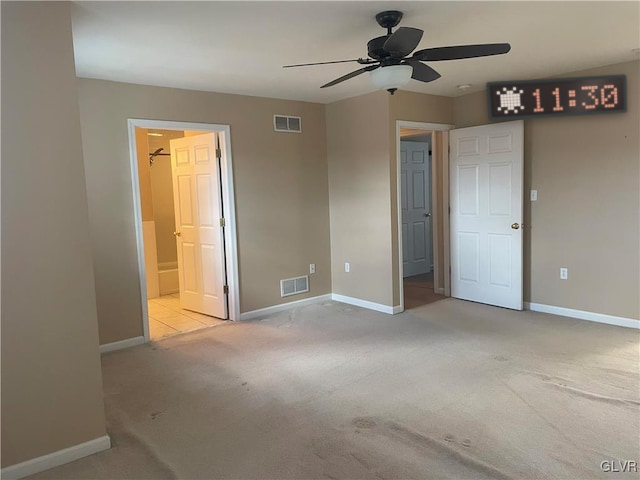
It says 11:30
